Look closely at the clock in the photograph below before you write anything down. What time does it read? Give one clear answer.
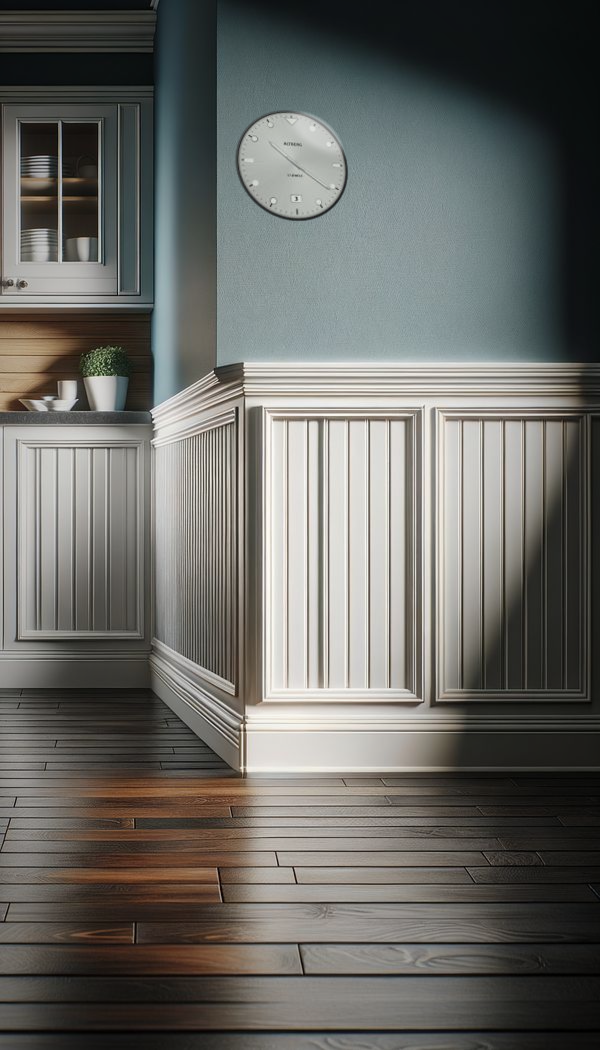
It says 10:21
